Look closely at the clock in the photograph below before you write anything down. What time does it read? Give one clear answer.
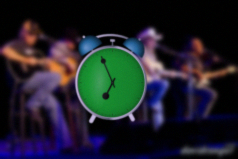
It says 6:56
